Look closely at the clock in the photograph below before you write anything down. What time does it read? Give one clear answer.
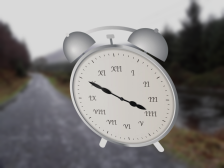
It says 3:50
